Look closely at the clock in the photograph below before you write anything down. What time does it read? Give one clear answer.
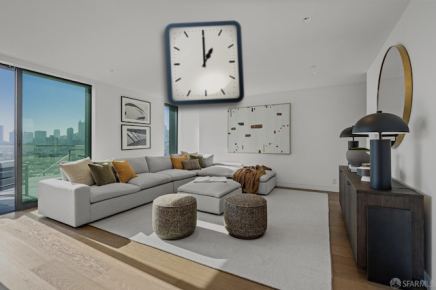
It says 1:00
